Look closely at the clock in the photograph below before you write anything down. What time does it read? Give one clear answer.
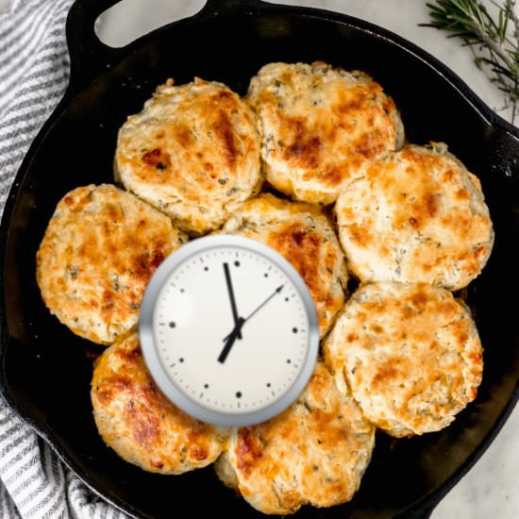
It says 6:58:08
